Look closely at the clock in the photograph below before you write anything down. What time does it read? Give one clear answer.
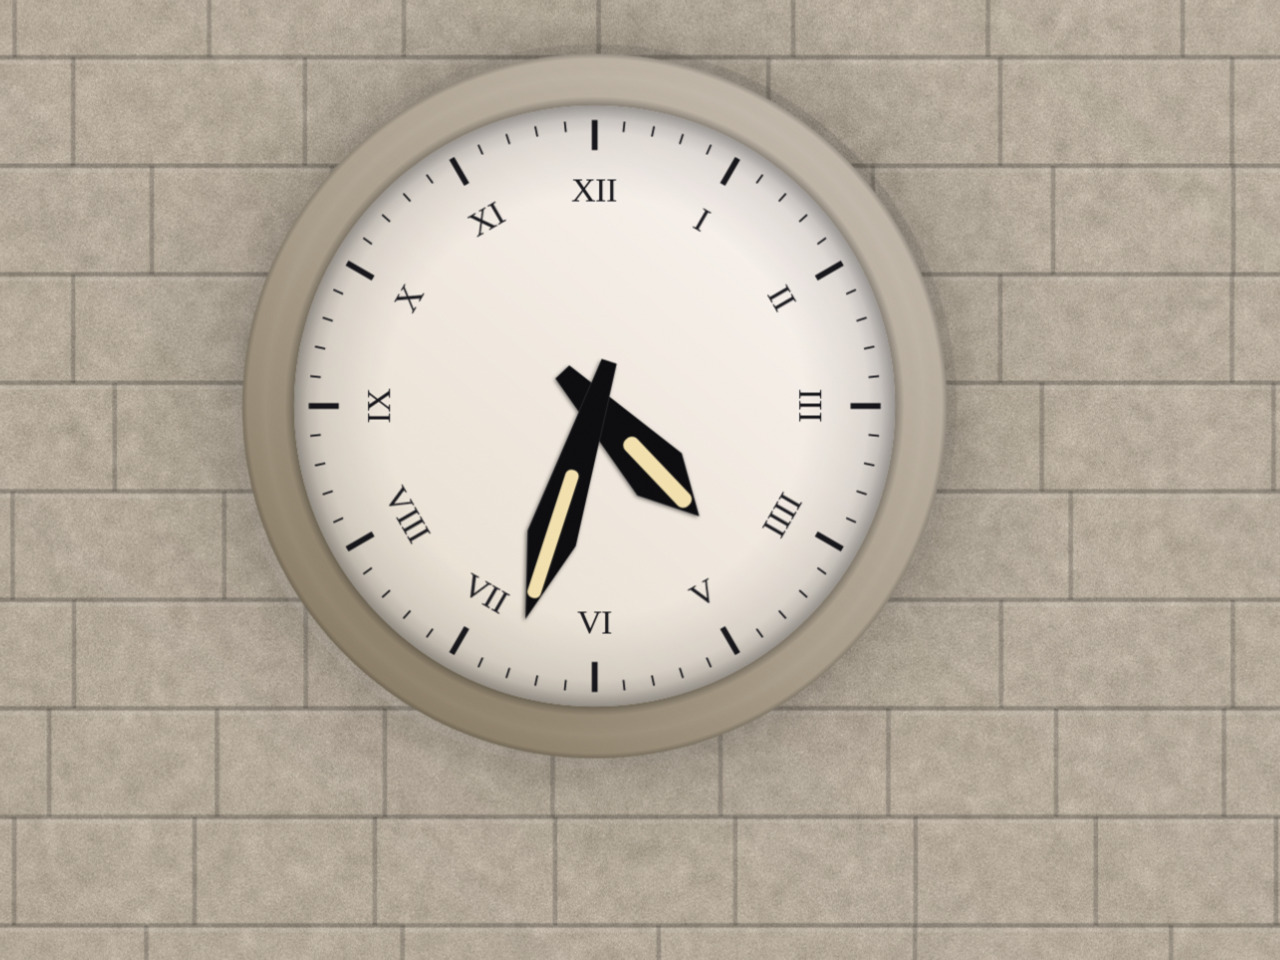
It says 4:33
